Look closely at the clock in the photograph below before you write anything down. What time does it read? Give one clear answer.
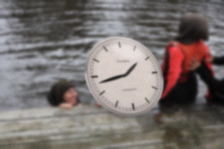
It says 1:43
